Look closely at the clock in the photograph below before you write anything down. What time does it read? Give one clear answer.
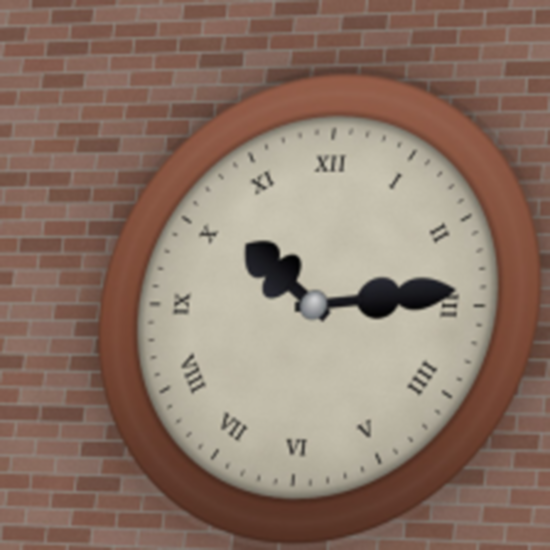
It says 10:14
